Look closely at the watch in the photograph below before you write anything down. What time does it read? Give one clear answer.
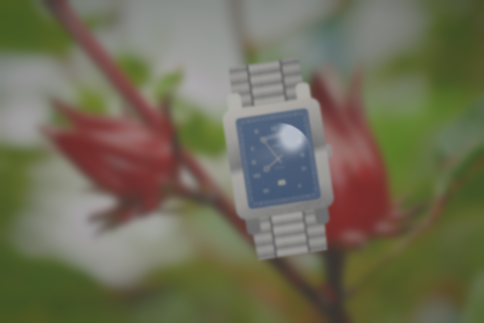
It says 7:55
